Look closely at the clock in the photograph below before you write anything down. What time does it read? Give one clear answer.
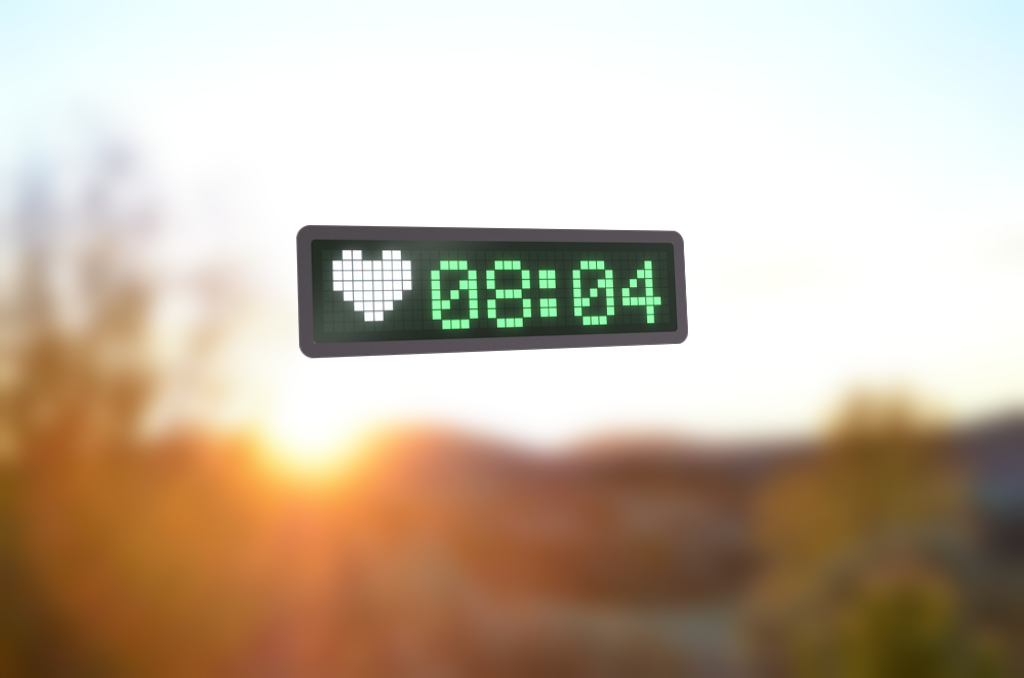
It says 8:04
